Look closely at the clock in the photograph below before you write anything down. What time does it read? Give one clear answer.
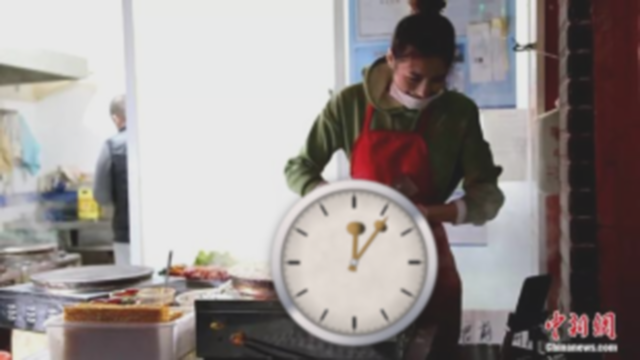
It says 12:06
